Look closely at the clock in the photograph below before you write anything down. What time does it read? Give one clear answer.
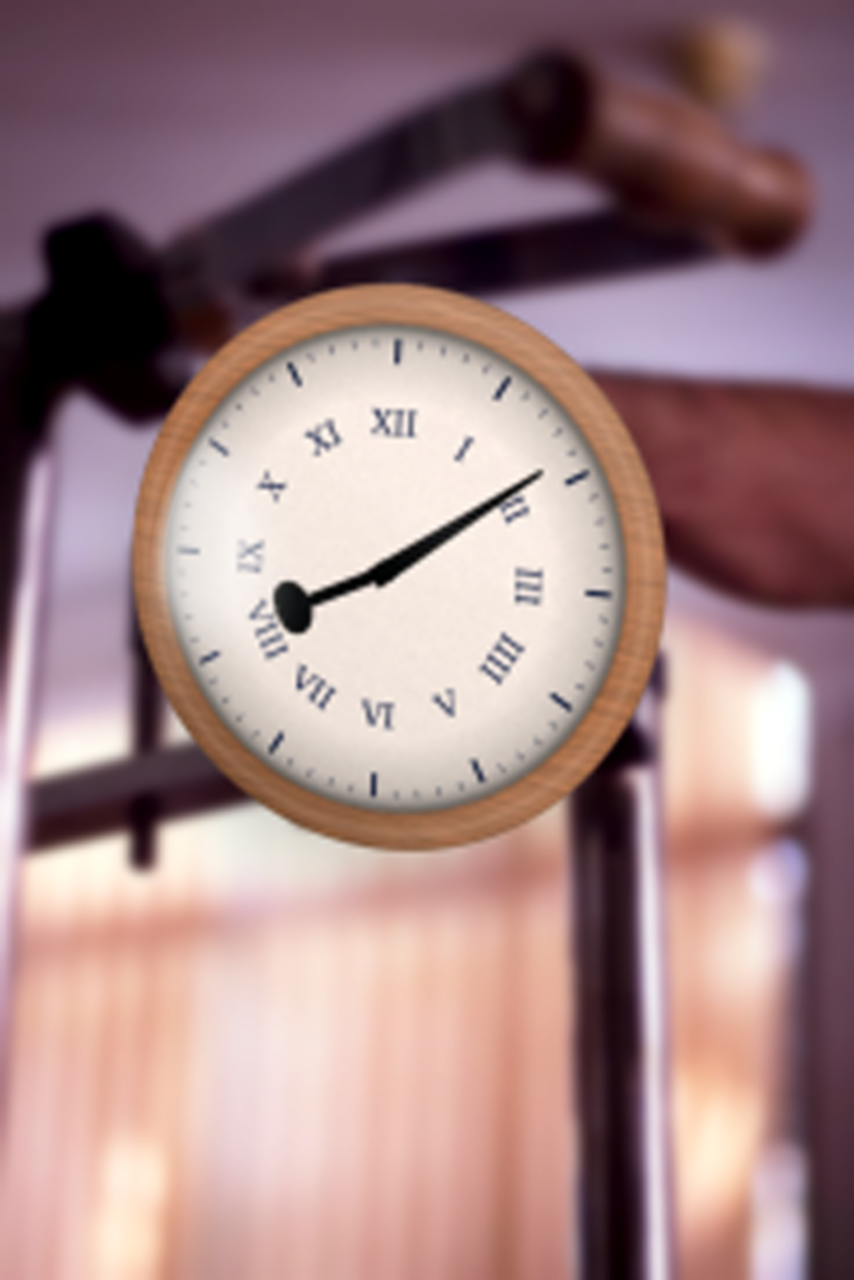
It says 8:09
